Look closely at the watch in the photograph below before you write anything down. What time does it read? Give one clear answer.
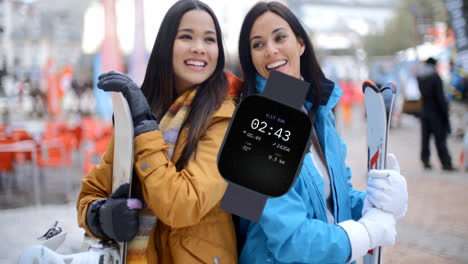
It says 2:43
